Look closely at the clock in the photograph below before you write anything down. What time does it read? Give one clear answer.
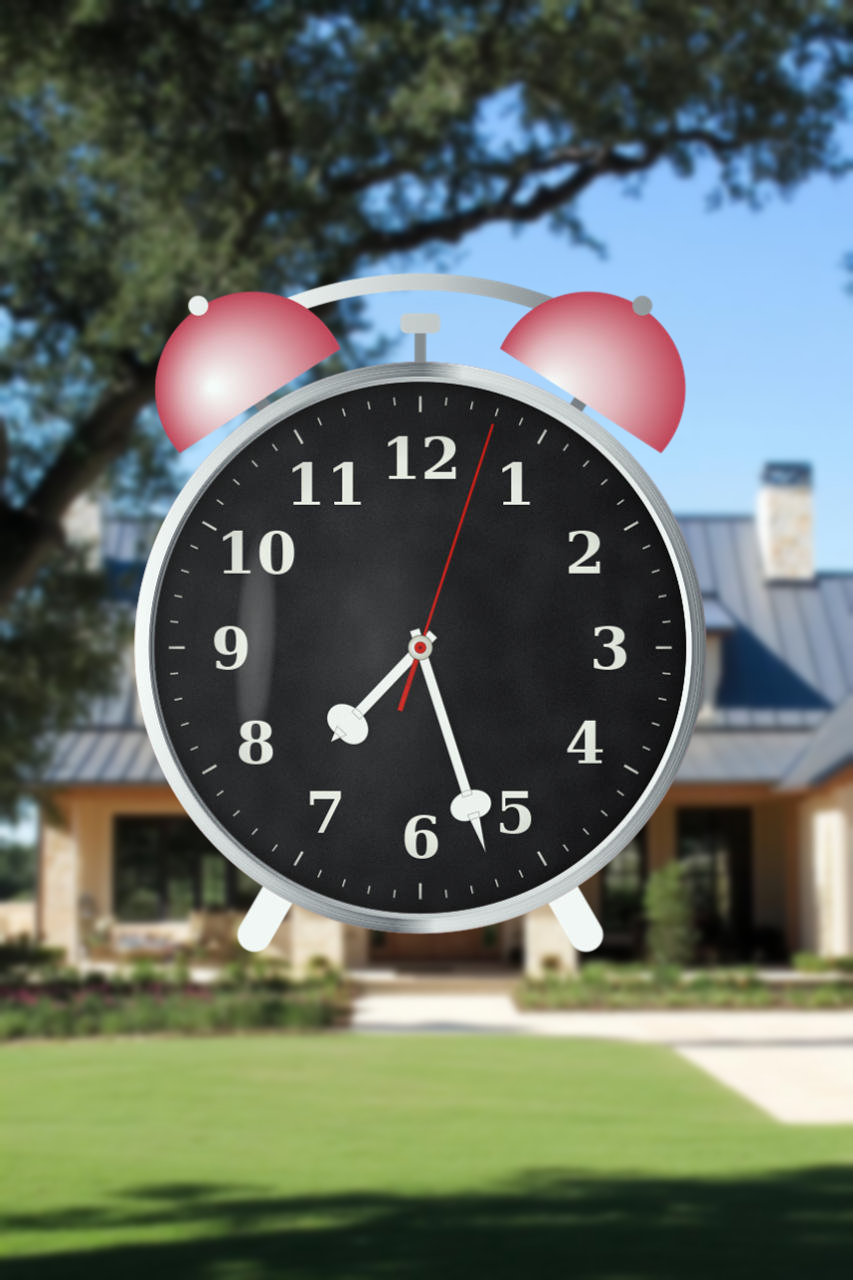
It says 7:27:03
